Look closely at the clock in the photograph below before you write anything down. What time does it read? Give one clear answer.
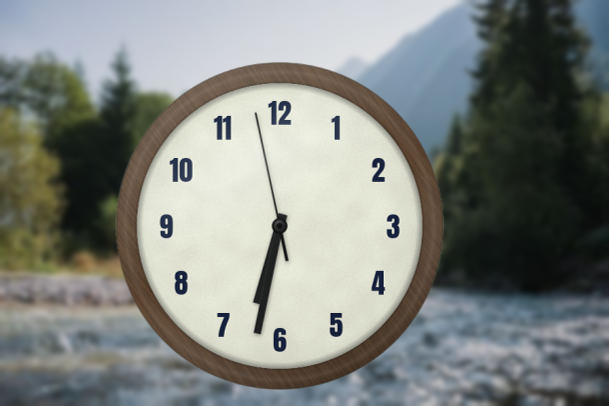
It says 6:31:58
